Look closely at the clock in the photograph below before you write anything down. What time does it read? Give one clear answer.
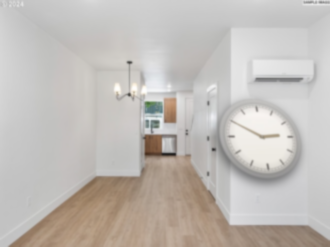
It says 2:50
